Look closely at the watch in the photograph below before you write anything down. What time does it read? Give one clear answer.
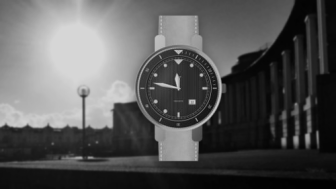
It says 11:47
